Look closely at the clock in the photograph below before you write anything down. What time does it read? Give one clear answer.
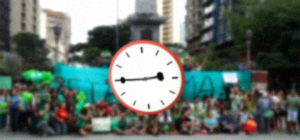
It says 2:45
